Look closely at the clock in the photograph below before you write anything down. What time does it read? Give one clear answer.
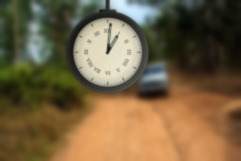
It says 1:01
